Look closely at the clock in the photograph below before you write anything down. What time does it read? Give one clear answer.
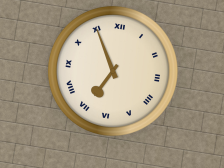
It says 6:55
